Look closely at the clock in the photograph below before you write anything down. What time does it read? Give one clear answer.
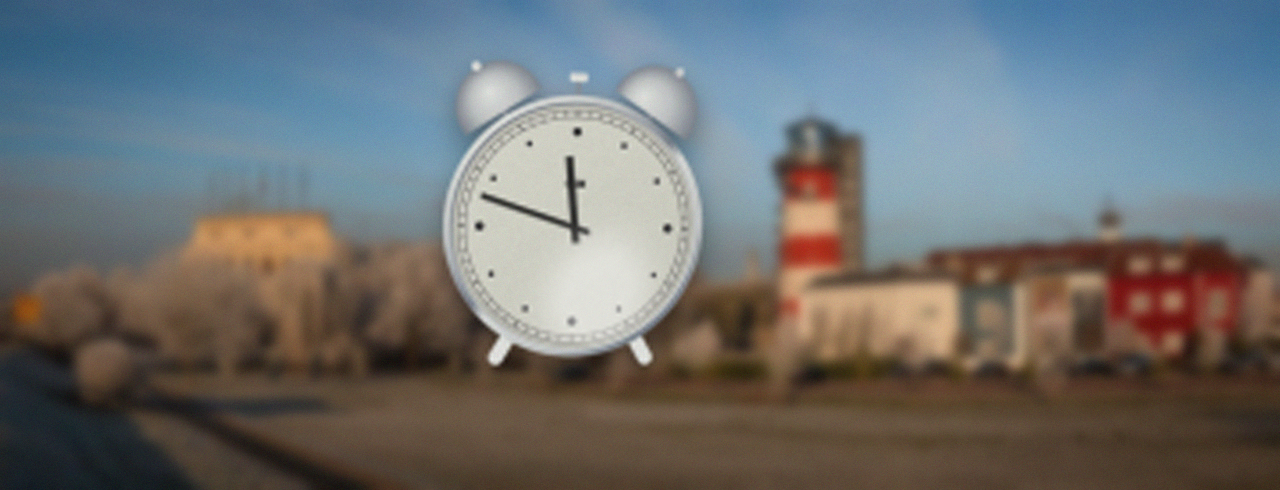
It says 11:48
